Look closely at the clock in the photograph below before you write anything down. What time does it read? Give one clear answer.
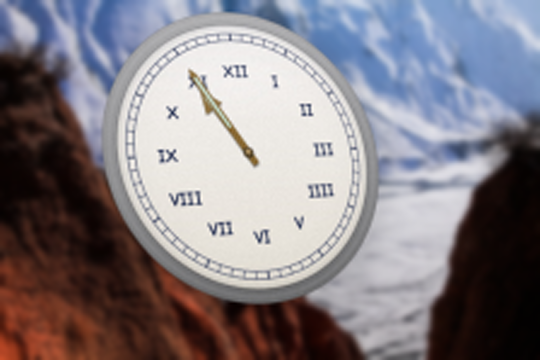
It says 10:55
